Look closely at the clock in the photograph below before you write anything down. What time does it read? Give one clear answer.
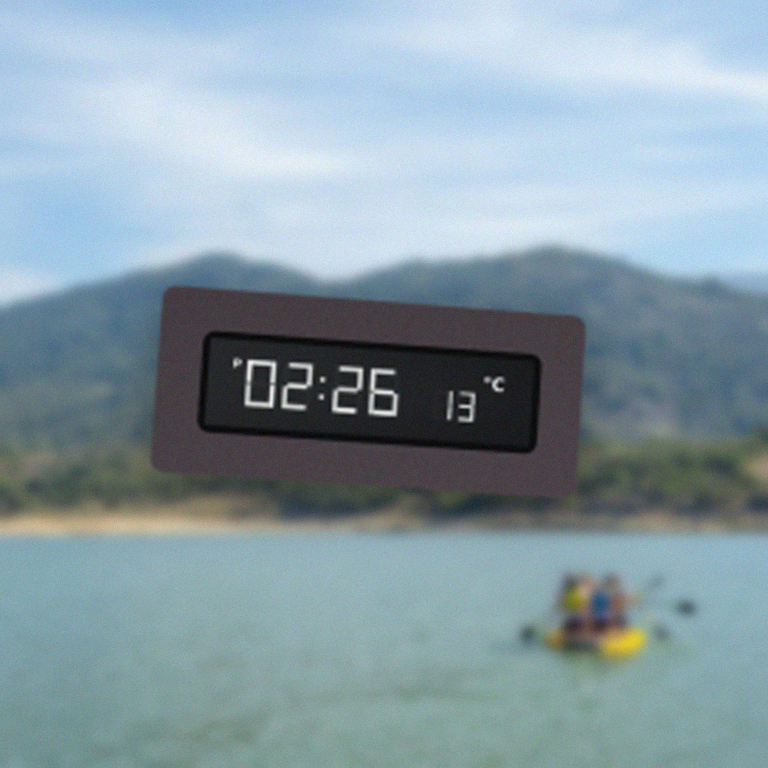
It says 2:26
